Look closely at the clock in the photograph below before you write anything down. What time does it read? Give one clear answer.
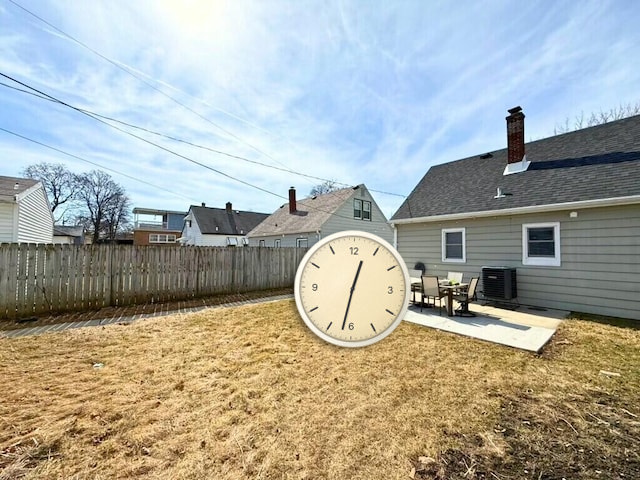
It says 12:32
